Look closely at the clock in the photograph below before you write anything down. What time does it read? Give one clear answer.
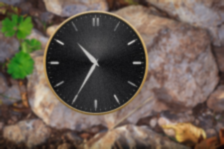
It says 10:35
